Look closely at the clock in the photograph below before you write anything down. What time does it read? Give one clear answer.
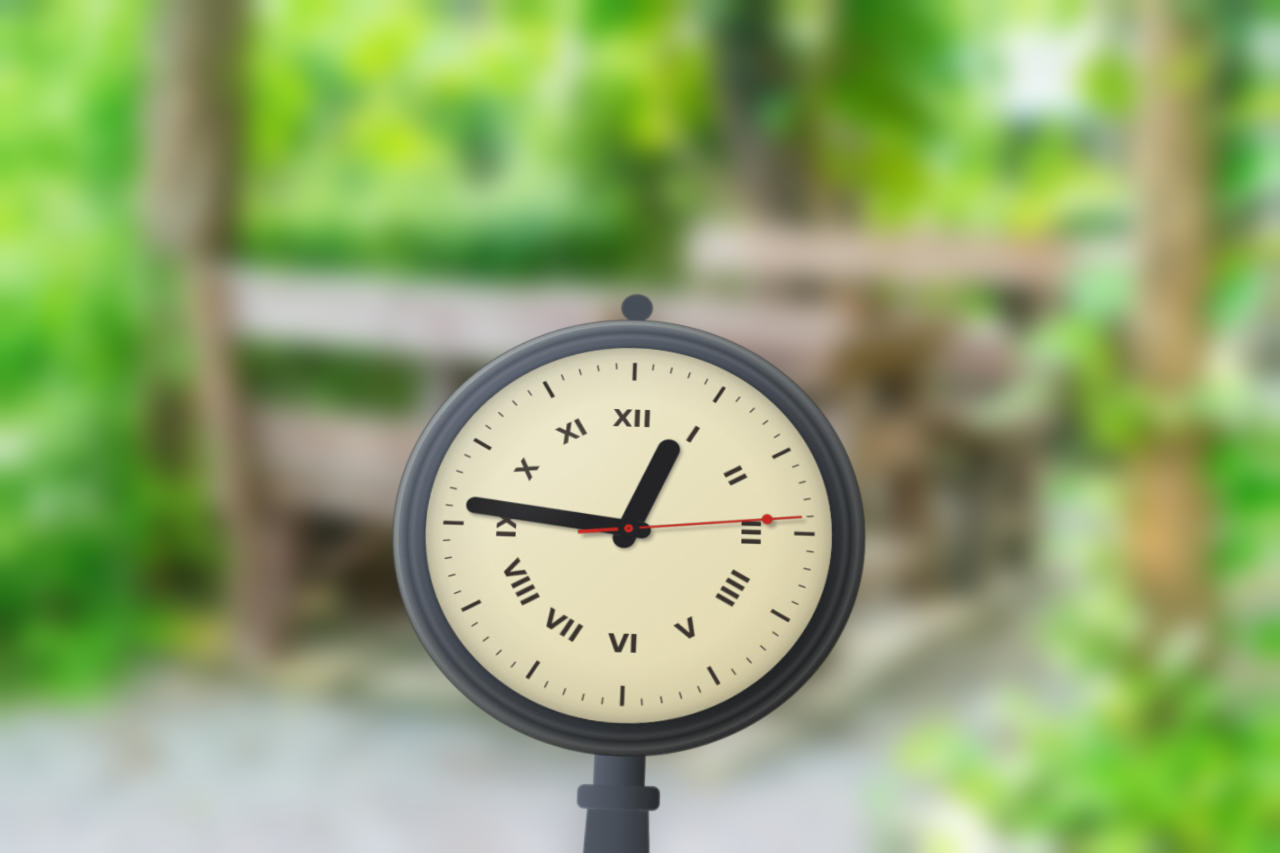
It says 12:46:14
